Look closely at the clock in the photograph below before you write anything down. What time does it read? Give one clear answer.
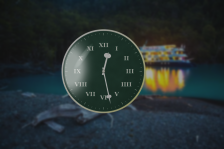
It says 12:28
